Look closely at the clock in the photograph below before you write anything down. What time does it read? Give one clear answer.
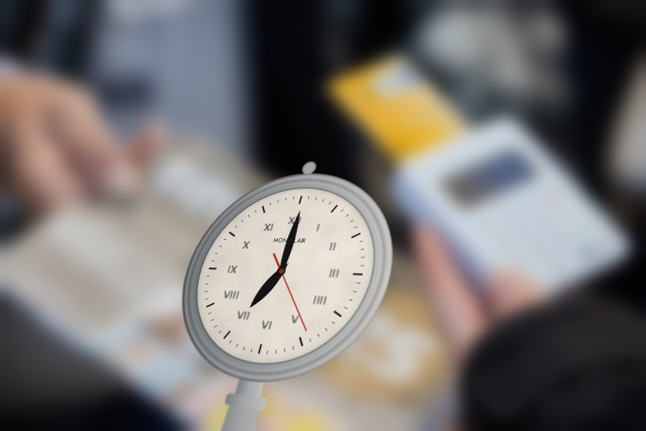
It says 7:00:24
